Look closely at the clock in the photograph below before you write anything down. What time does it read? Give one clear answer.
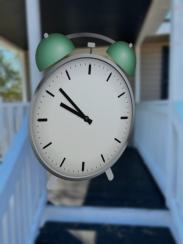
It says 9:52
